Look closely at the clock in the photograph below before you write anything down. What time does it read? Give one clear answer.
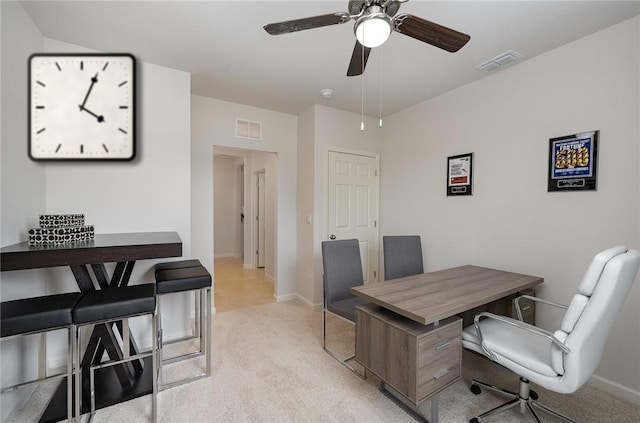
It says 4:04
